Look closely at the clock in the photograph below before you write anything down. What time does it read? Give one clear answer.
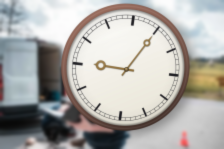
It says 9:05
